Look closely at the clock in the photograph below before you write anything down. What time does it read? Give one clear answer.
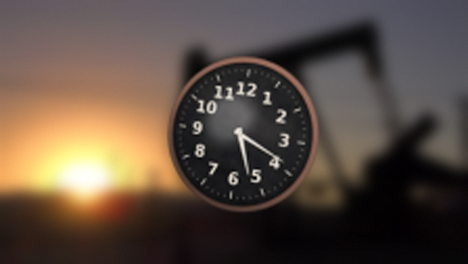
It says 5:19
